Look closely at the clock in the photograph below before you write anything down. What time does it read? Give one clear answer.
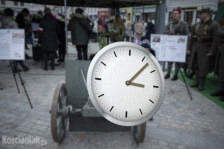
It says 3:07
